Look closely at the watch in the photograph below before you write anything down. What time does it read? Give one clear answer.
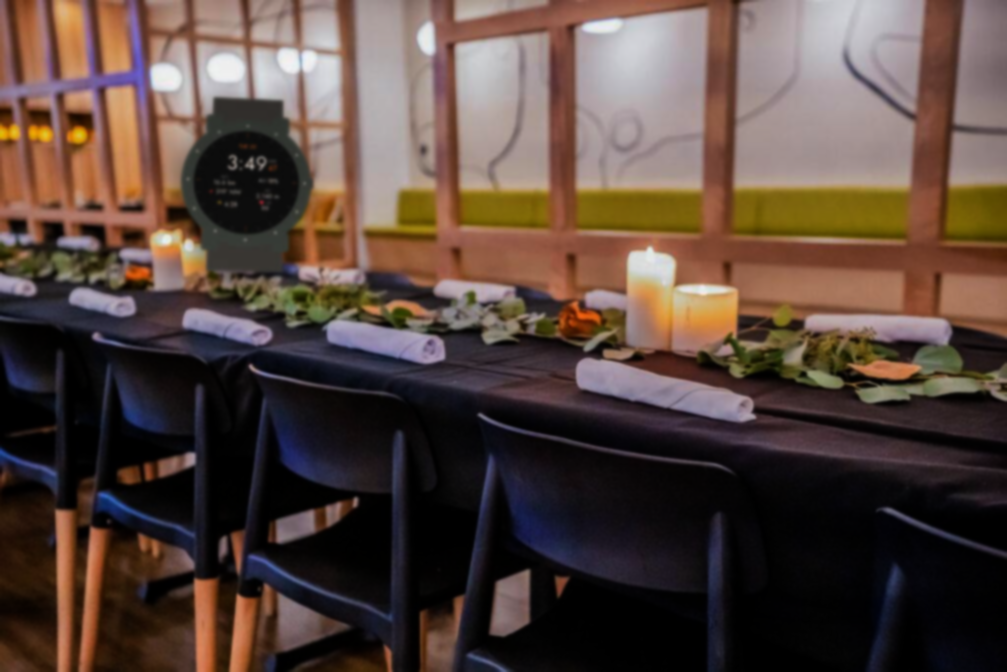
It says 3:49
